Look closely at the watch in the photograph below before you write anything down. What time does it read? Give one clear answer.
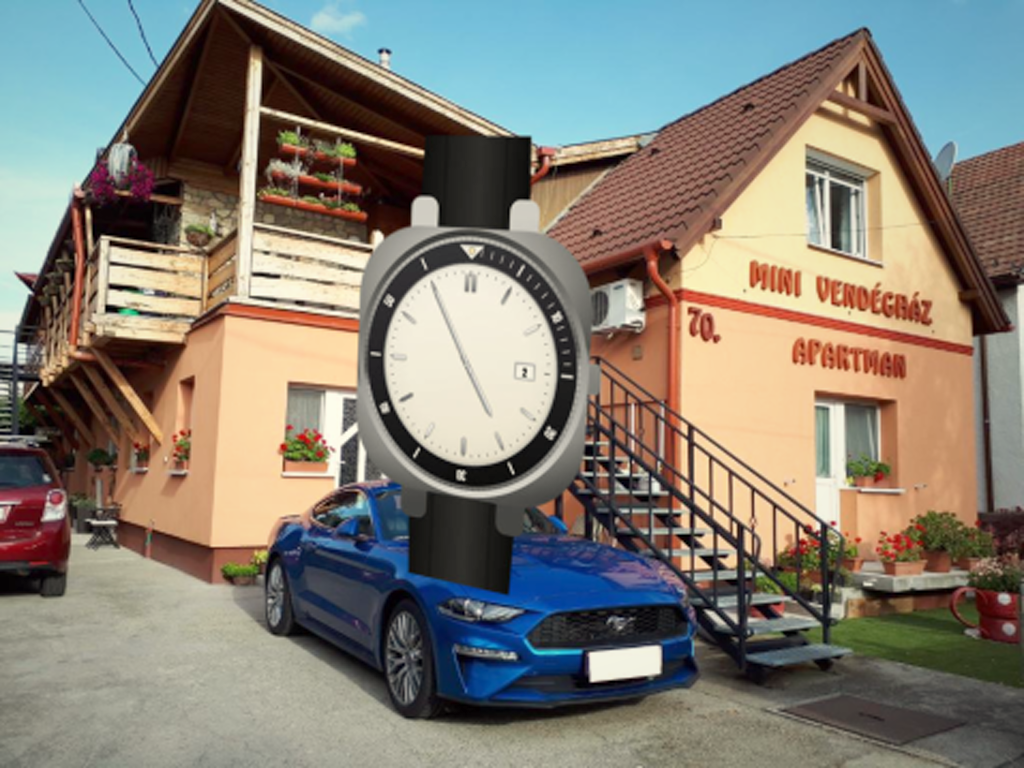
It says 4:55
